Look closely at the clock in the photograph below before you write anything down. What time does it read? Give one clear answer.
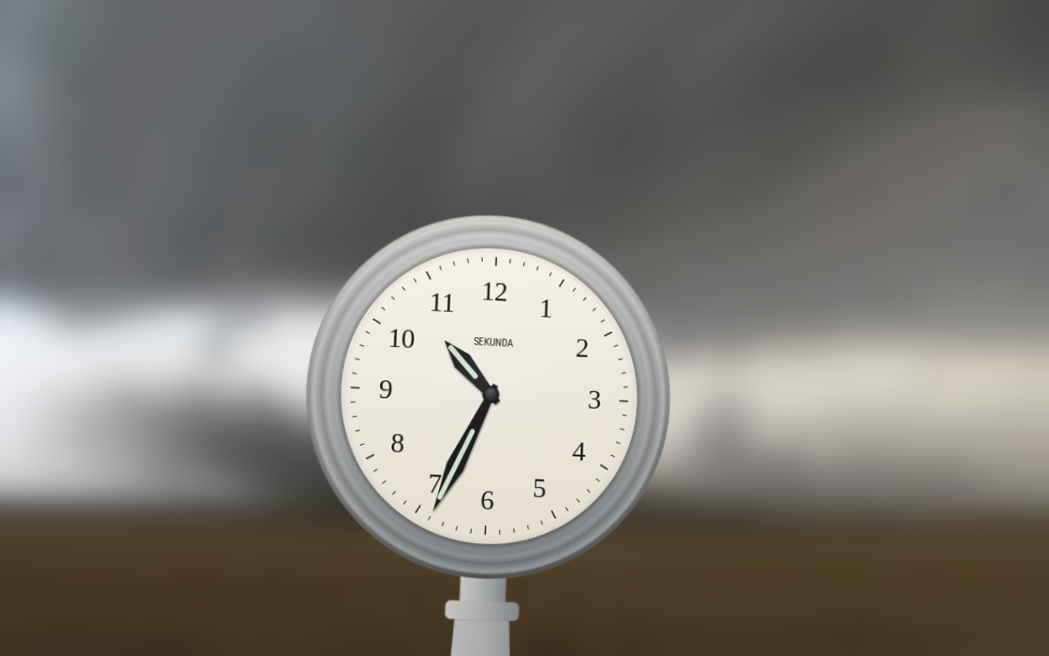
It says 10:34
